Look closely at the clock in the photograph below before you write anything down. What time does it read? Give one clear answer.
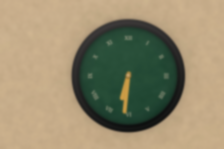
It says 6:31
